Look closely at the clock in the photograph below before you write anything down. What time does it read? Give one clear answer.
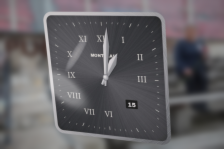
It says 1:01
